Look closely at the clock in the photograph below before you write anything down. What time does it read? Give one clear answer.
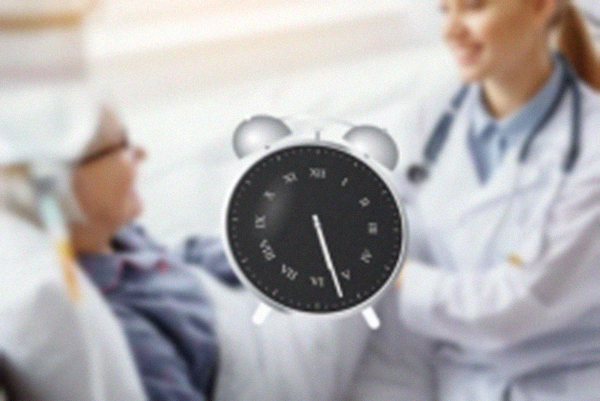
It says 5:27
